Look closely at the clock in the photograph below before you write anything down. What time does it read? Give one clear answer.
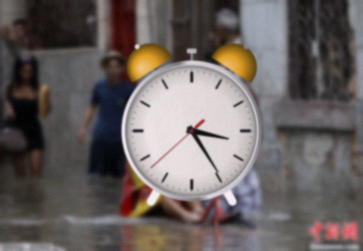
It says 3:24:38
